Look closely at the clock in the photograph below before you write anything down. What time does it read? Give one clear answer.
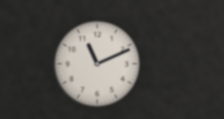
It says 11:11
